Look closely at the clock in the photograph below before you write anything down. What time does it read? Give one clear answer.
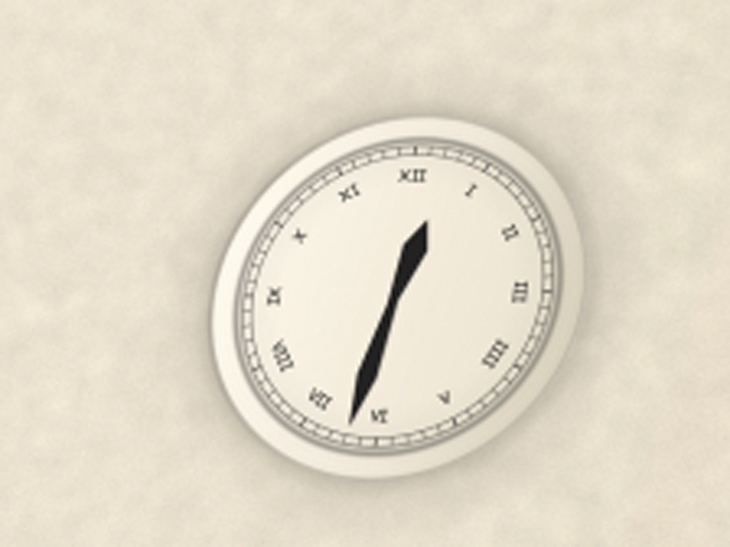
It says 12:32
